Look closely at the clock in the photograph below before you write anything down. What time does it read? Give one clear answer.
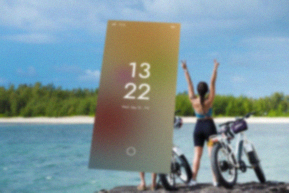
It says 13:22
